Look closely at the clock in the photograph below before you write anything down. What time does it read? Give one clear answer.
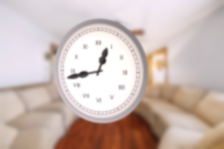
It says 12:43
